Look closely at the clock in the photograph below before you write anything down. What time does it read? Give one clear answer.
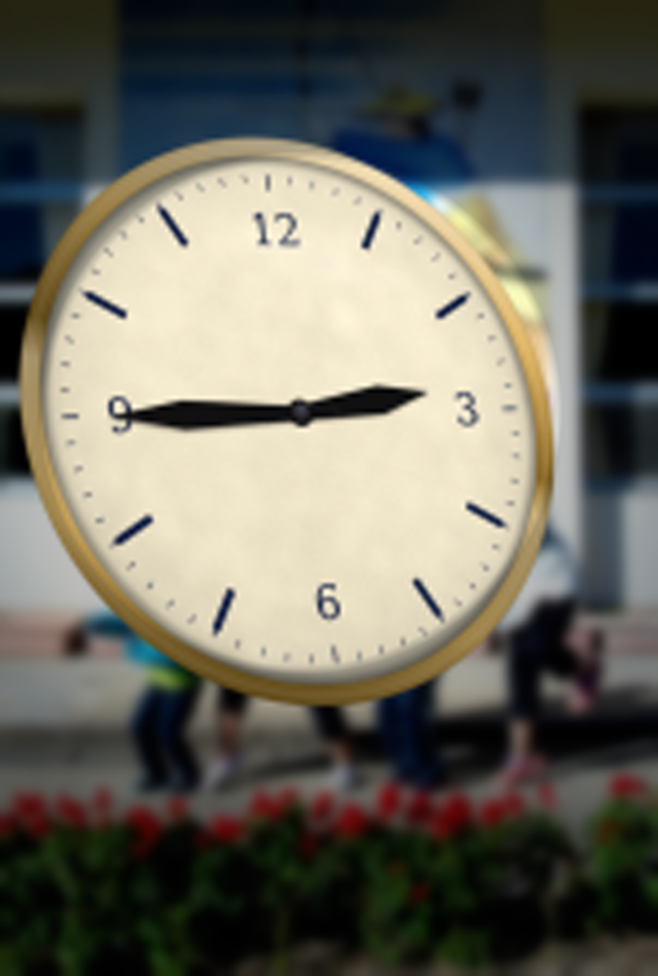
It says 2:45
